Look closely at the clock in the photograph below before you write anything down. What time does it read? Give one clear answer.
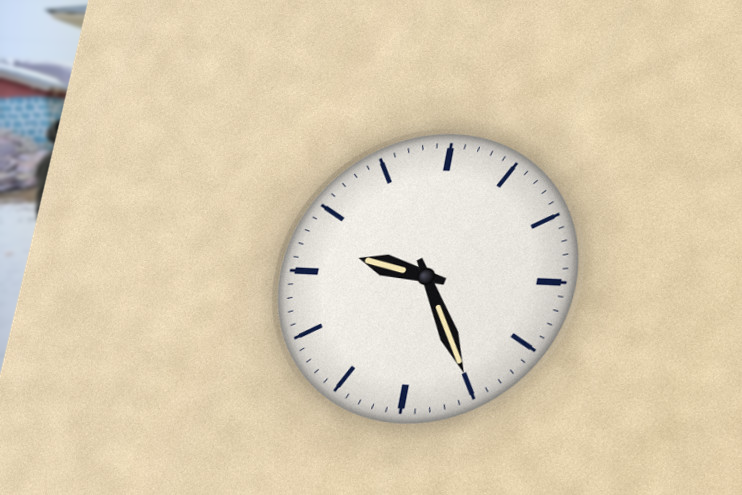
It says 9:25
